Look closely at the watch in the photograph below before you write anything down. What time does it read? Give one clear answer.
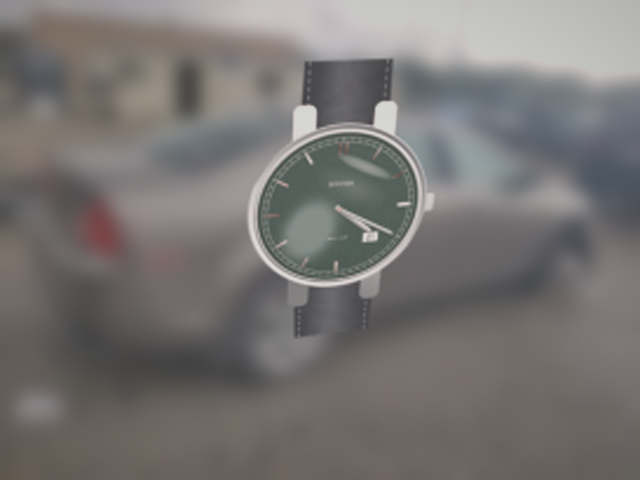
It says 4:20
